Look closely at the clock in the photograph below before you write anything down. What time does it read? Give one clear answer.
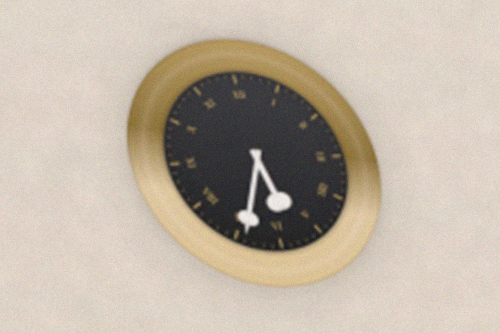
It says 5:34
